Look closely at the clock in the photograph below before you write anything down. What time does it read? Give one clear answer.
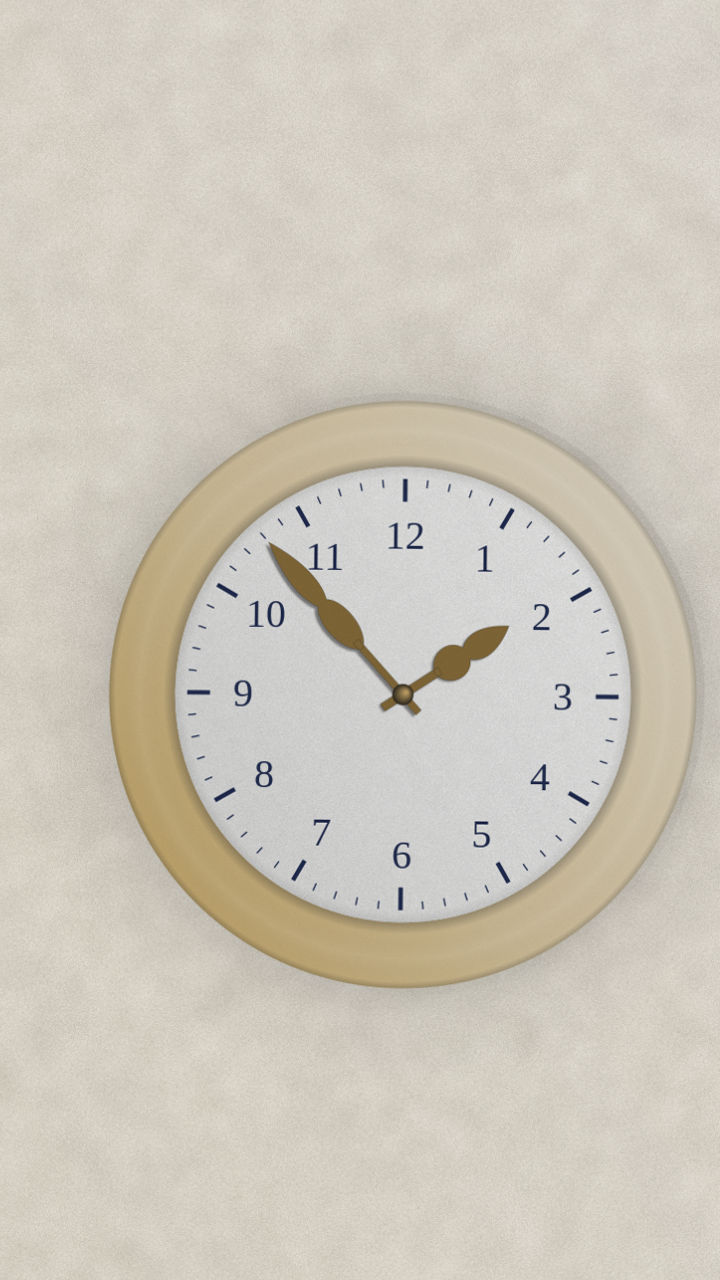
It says 1:53
